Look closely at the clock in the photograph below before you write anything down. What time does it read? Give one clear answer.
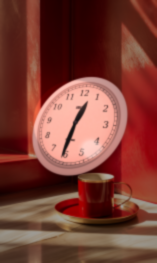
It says 12:31
